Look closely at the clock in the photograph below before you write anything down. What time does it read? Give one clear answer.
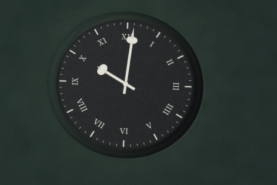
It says 10:01
